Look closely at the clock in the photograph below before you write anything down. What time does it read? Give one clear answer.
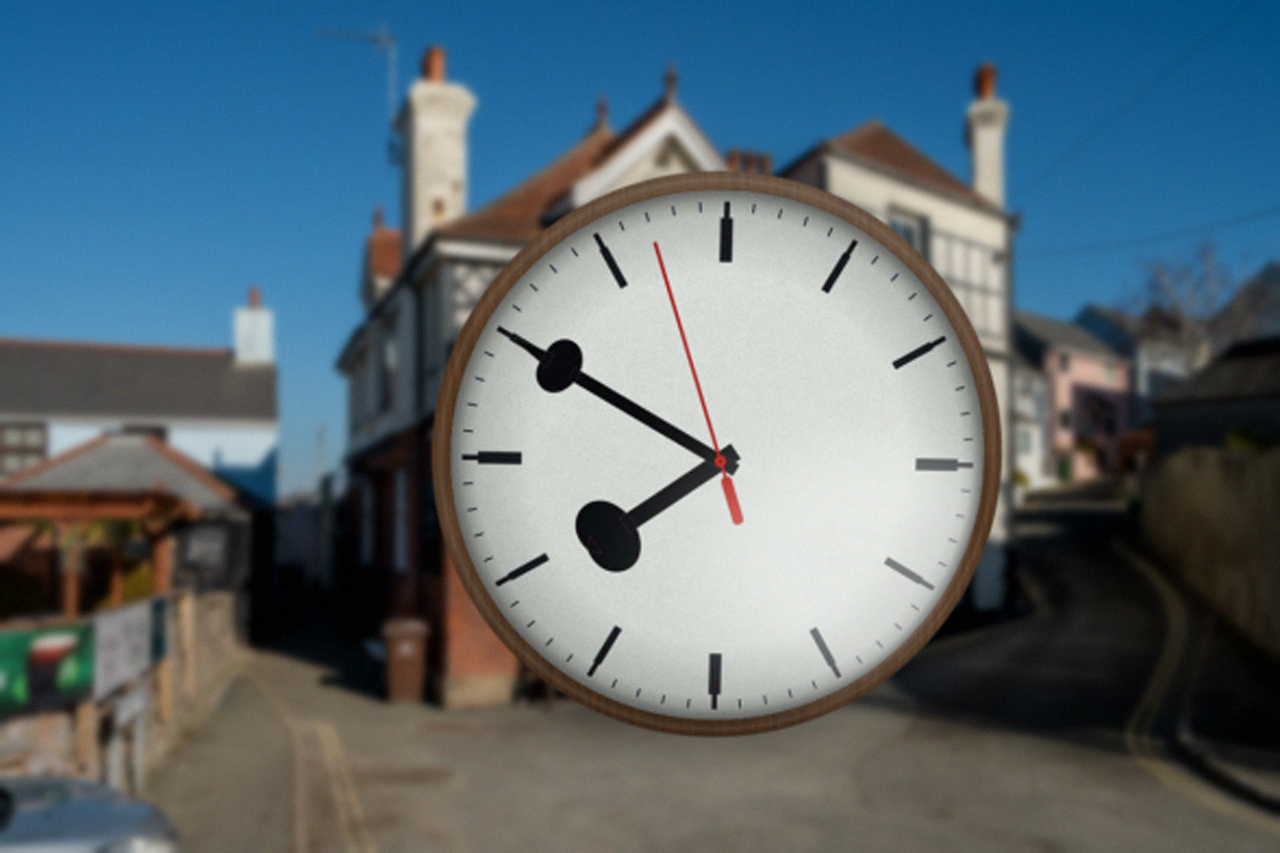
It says 7:49:57
